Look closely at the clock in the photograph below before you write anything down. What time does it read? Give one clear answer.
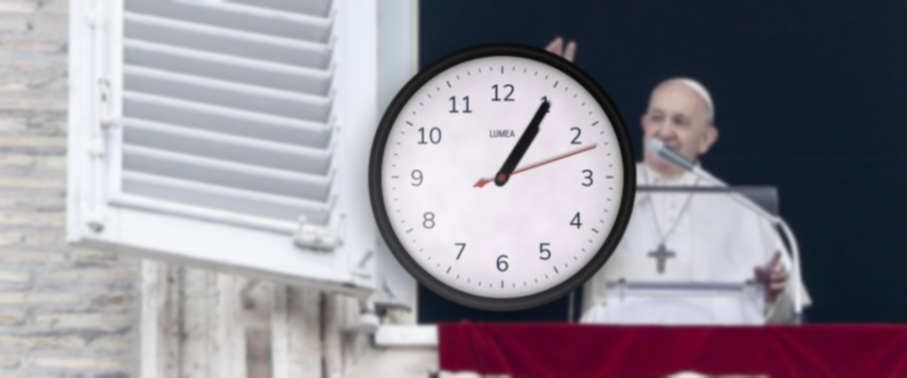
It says 1:05:12
